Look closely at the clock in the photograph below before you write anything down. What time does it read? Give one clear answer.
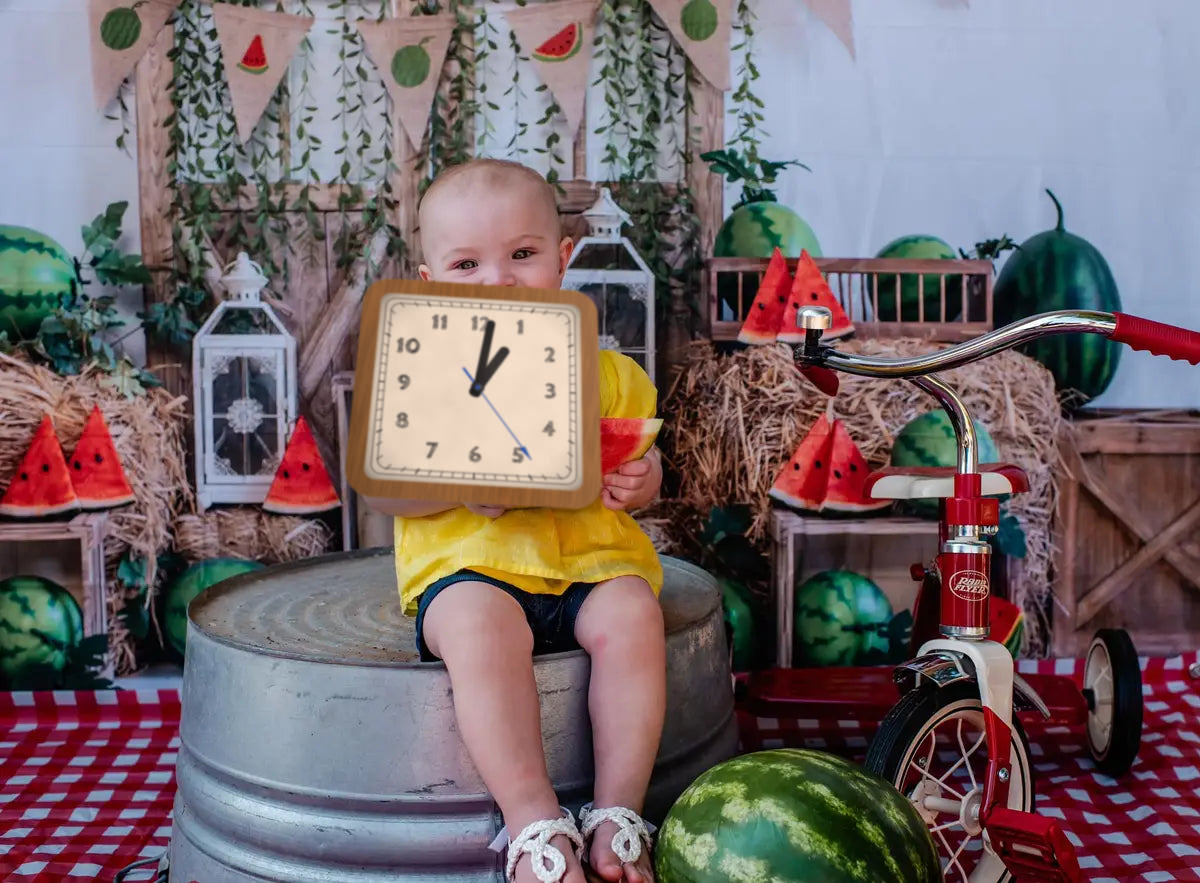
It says 1:01:24
